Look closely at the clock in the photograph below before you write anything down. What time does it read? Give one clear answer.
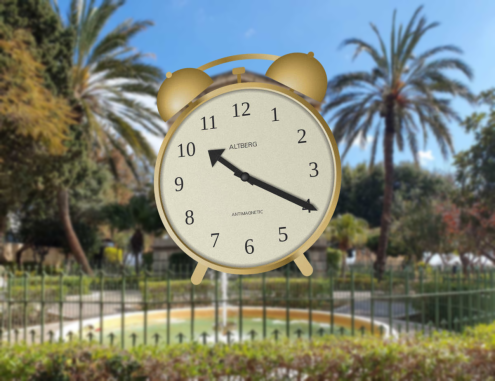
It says 10:20
